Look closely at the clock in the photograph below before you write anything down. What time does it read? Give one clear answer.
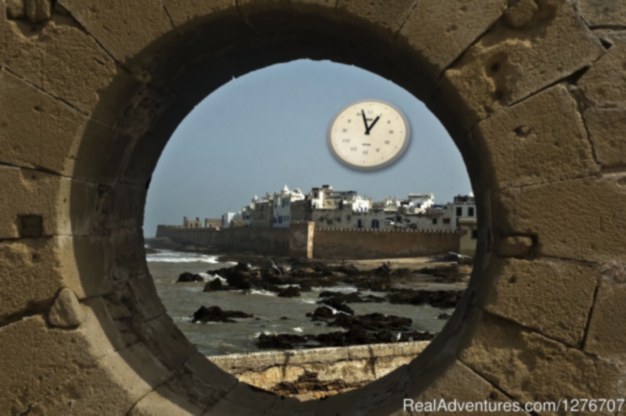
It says 12:57
